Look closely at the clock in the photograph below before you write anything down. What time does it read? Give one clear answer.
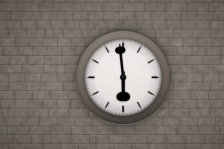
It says 5:59
